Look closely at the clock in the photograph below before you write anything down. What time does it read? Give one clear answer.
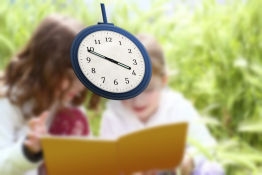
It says 3:49
